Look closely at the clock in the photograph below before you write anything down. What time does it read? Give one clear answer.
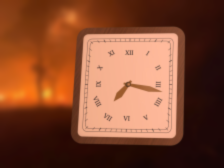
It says 7:17
